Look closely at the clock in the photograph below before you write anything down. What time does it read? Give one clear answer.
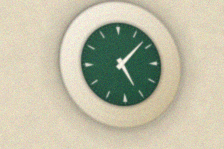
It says 5:08
